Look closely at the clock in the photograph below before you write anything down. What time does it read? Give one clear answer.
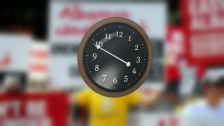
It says 3:49
